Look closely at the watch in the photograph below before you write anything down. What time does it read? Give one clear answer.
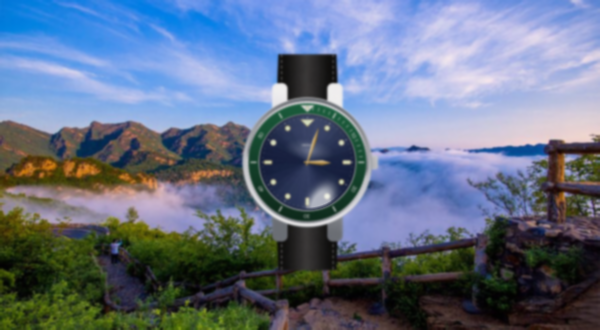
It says 3:03
